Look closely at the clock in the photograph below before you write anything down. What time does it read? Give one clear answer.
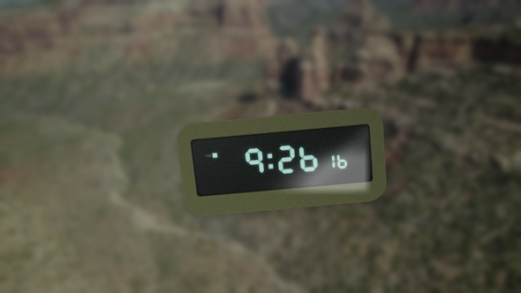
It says 9:26:16
